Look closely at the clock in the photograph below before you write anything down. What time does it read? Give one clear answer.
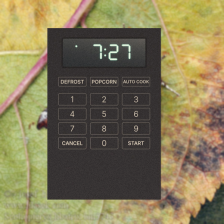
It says 7:27
